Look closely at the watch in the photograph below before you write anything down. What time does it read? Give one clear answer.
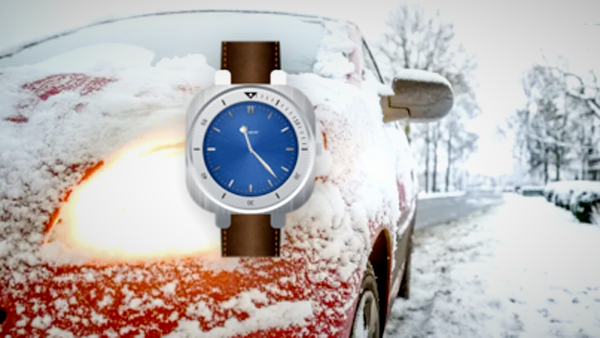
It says 11:23
